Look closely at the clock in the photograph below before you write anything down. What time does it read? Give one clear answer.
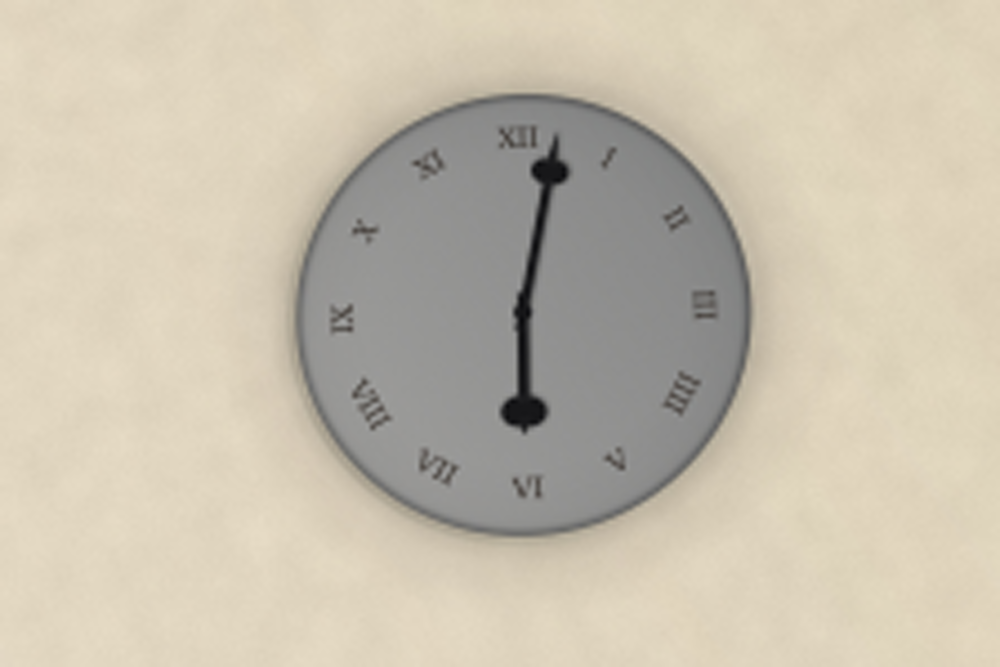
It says 6:02
